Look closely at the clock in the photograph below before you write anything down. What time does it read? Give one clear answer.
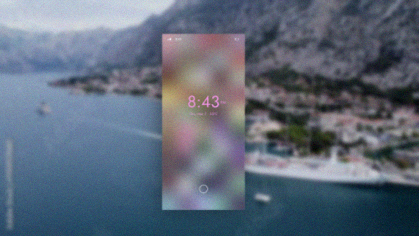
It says 8:43
